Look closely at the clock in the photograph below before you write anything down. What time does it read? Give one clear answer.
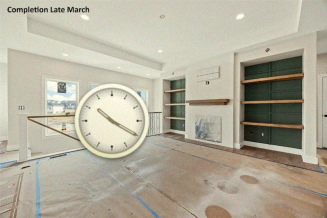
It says 10:20
